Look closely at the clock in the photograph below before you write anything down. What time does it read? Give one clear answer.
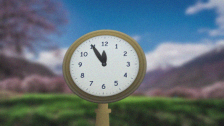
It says 11:55
